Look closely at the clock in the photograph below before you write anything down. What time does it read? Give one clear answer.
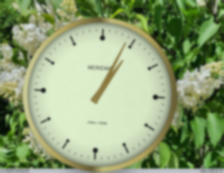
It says 1:04
